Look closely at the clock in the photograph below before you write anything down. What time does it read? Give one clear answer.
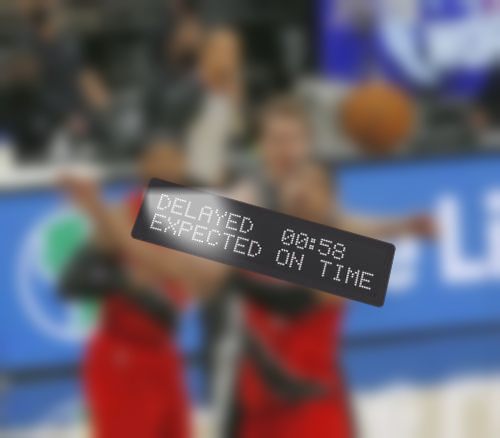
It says 0:58
